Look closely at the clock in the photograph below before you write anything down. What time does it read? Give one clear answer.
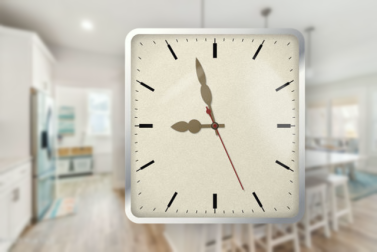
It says 8:57:26
